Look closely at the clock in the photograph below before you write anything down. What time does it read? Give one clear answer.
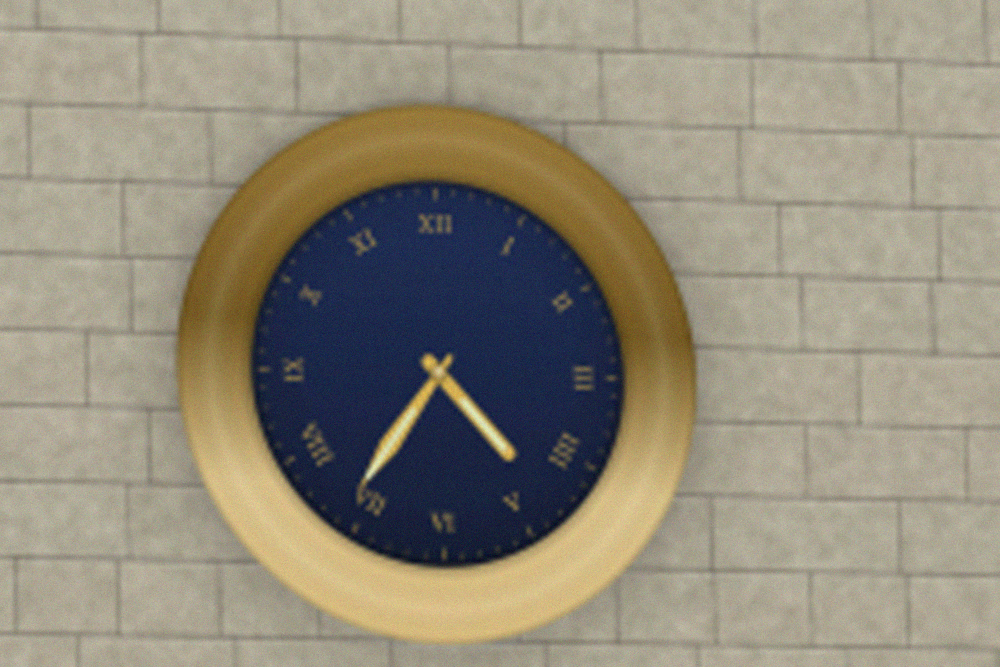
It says 4:36
